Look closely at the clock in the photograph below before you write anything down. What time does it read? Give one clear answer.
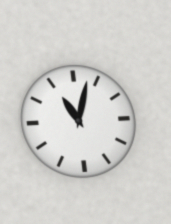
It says 11:03
